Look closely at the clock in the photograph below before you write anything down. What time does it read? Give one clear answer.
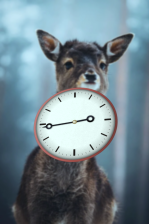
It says 2:44
